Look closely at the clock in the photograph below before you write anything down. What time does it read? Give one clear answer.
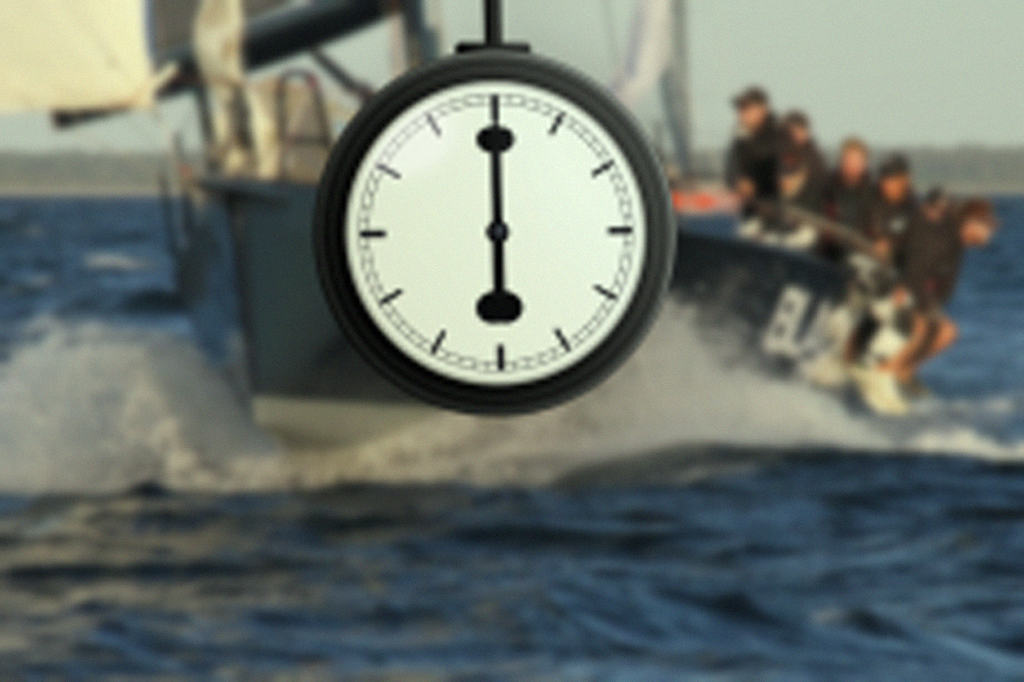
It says 6:00
